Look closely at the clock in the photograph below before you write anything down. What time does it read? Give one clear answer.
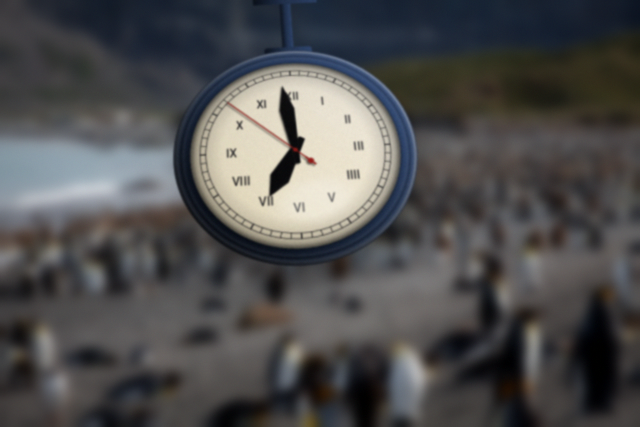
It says 6:58:52
